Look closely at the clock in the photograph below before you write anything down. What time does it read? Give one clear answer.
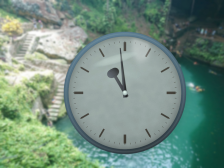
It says 10:59
